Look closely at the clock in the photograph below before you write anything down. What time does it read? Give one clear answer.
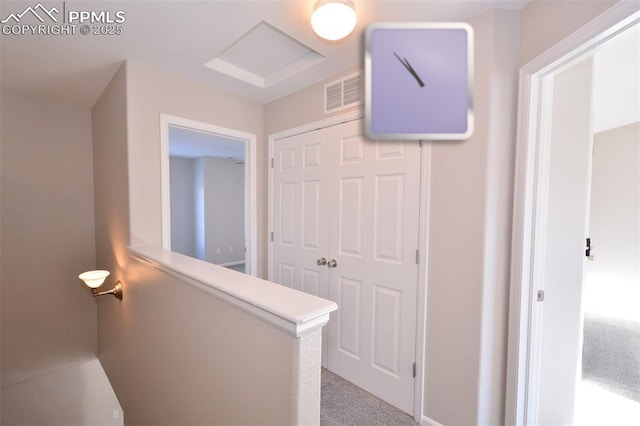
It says 10:53
